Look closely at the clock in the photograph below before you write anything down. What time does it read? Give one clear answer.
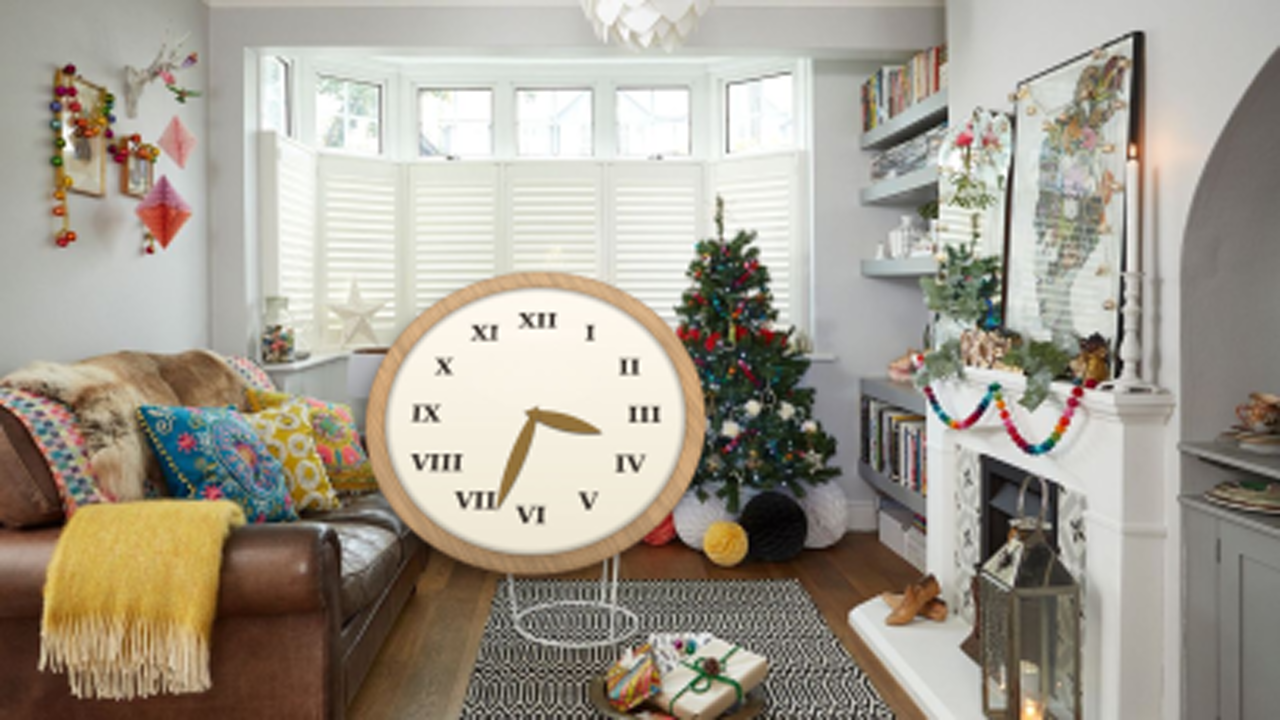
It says 3:33
